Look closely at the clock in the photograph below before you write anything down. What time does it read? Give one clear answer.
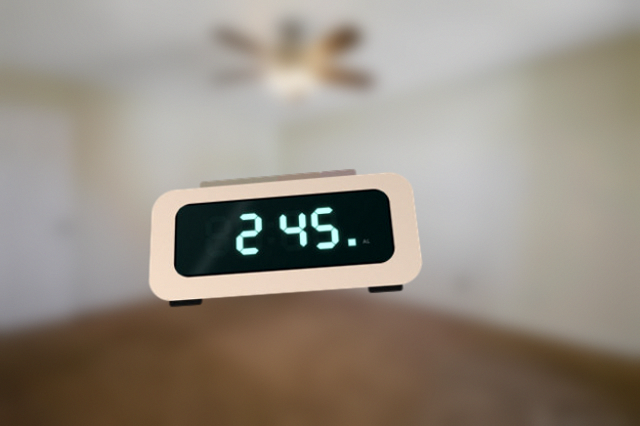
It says 2:45
